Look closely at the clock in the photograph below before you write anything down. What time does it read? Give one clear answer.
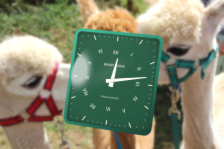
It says 12:13
